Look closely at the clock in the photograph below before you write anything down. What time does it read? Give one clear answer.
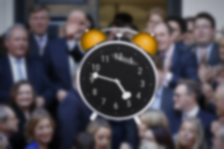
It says 4:47
